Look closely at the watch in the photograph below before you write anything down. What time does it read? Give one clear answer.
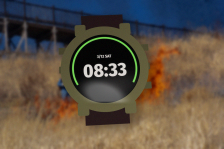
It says 8:33
